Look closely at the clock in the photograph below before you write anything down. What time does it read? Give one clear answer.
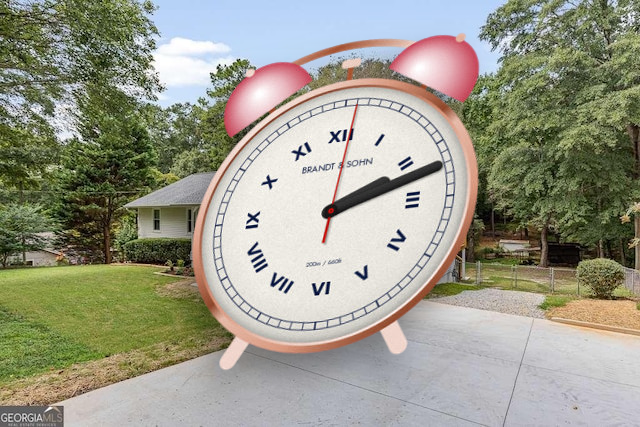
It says 2:12:01
